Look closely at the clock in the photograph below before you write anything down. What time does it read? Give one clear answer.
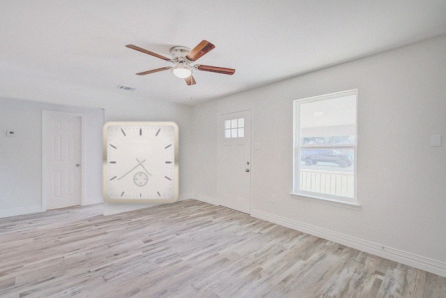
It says 4:39
